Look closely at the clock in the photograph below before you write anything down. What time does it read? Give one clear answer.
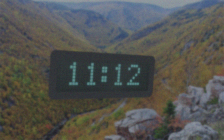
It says 11:12
